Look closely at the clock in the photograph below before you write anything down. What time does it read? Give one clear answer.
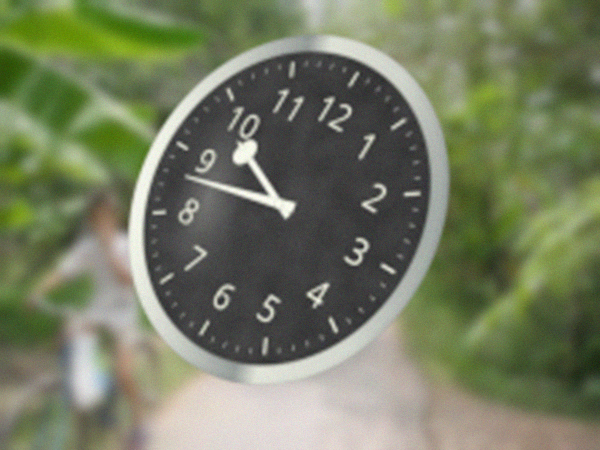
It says 9:43
